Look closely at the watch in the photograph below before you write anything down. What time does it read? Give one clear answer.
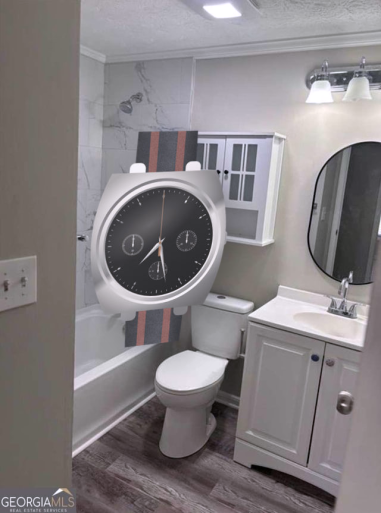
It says 7:28
